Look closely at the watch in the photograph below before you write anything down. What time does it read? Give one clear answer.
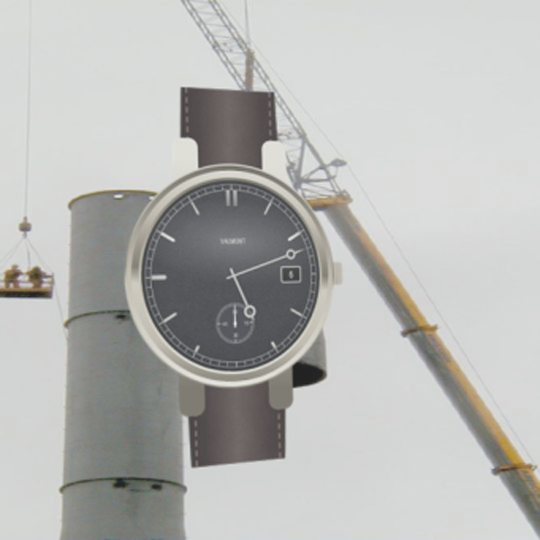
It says 5:12
